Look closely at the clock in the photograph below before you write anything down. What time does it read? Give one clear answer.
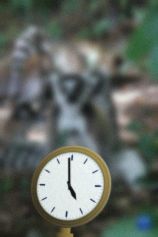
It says 4:59
